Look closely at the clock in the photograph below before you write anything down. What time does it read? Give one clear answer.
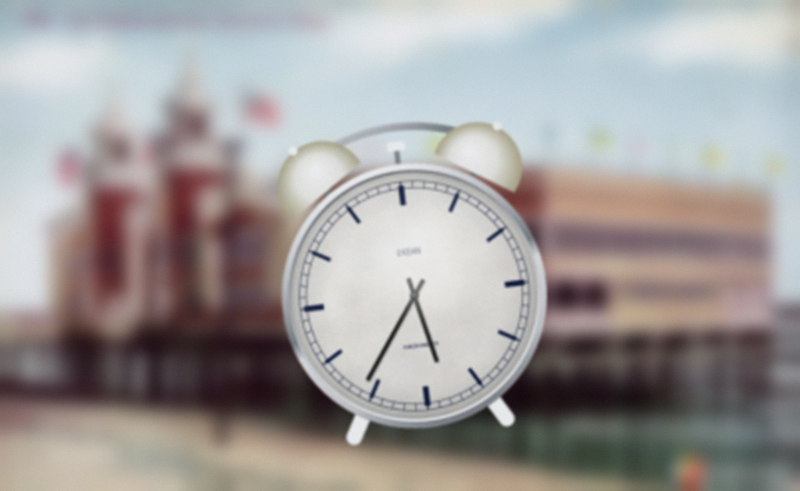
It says 5:36
